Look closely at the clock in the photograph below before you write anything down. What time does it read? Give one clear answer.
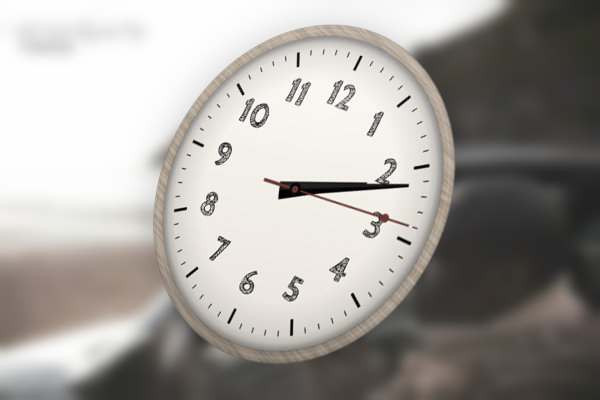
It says 2:11:14
